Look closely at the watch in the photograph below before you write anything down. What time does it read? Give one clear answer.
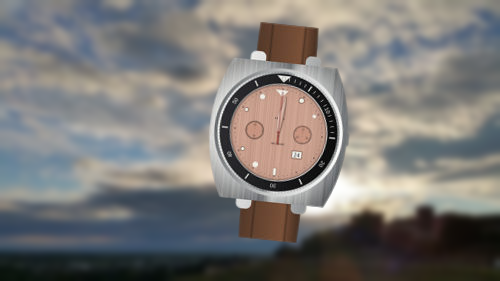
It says 12:01
